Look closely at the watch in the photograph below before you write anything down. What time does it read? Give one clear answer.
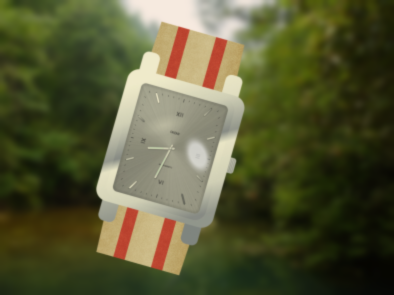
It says 8:32
